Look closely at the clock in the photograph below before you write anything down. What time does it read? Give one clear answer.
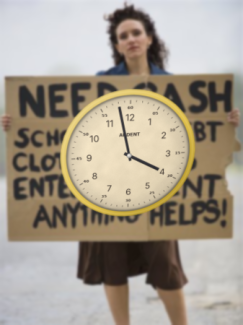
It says 3:58
